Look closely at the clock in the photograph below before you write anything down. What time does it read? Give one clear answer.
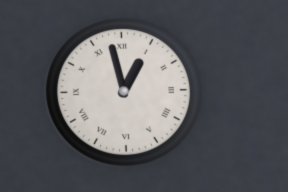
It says 12:58
